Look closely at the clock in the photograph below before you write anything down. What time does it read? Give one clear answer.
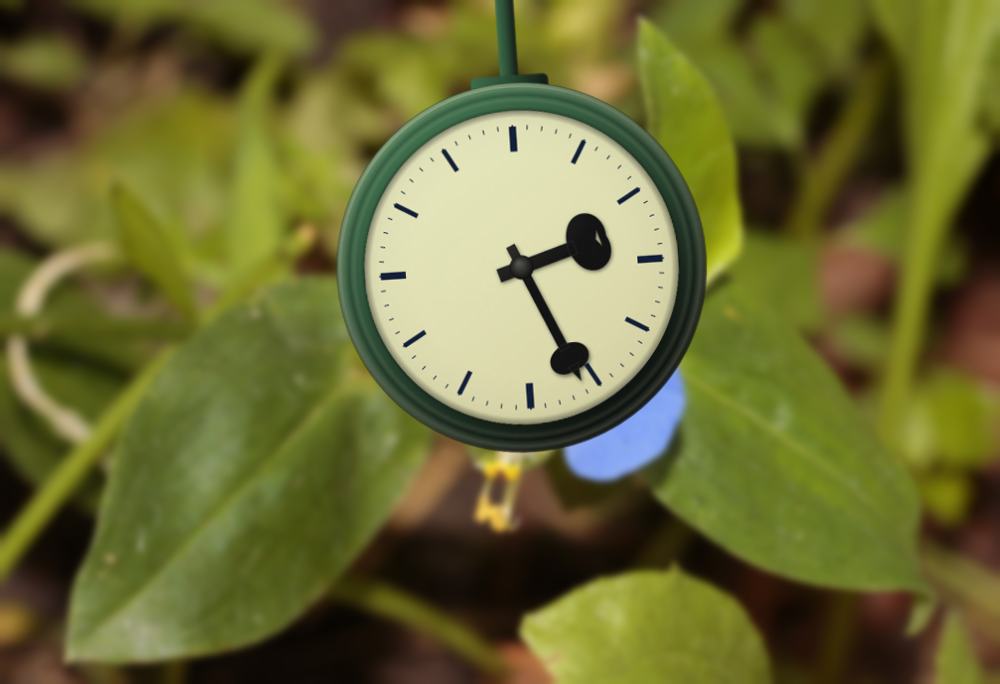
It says 2:26
